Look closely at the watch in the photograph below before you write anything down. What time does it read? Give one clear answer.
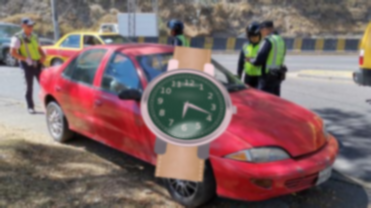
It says 6:18
